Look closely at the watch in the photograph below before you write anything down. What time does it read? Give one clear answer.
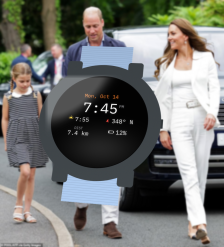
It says 7:45
